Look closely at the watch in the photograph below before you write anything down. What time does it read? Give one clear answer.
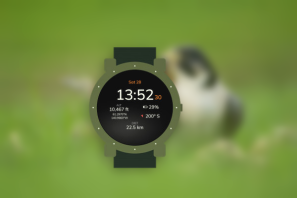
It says 13:52
